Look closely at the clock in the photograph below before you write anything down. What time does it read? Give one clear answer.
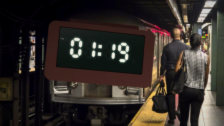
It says 1:19
